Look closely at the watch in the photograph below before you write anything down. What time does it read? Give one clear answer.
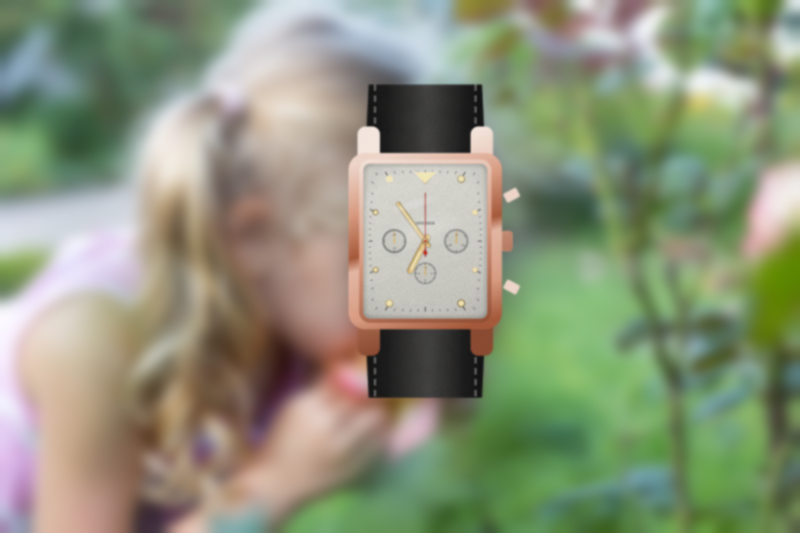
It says 6:54
